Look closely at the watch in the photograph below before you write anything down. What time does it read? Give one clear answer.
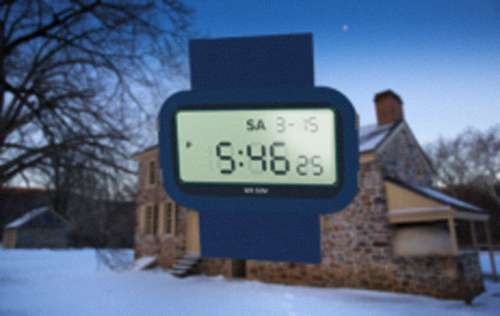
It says 5:46:25
